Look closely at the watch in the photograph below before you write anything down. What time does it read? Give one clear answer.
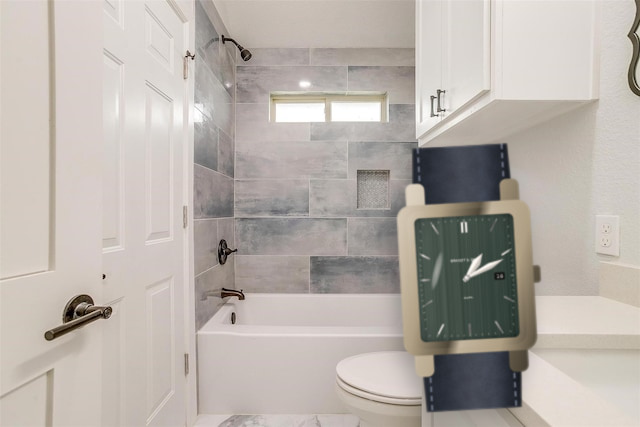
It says 1:11
